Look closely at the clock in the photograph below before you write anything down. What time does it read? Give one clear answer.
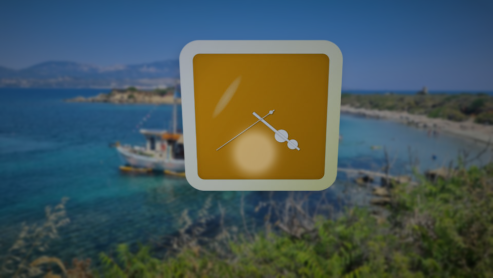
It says 4:21:39
